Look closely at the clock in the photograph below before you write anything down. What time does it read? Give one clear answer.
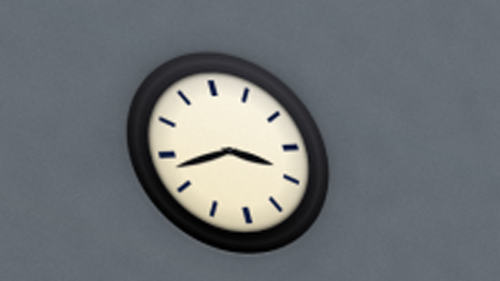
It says 3:43
